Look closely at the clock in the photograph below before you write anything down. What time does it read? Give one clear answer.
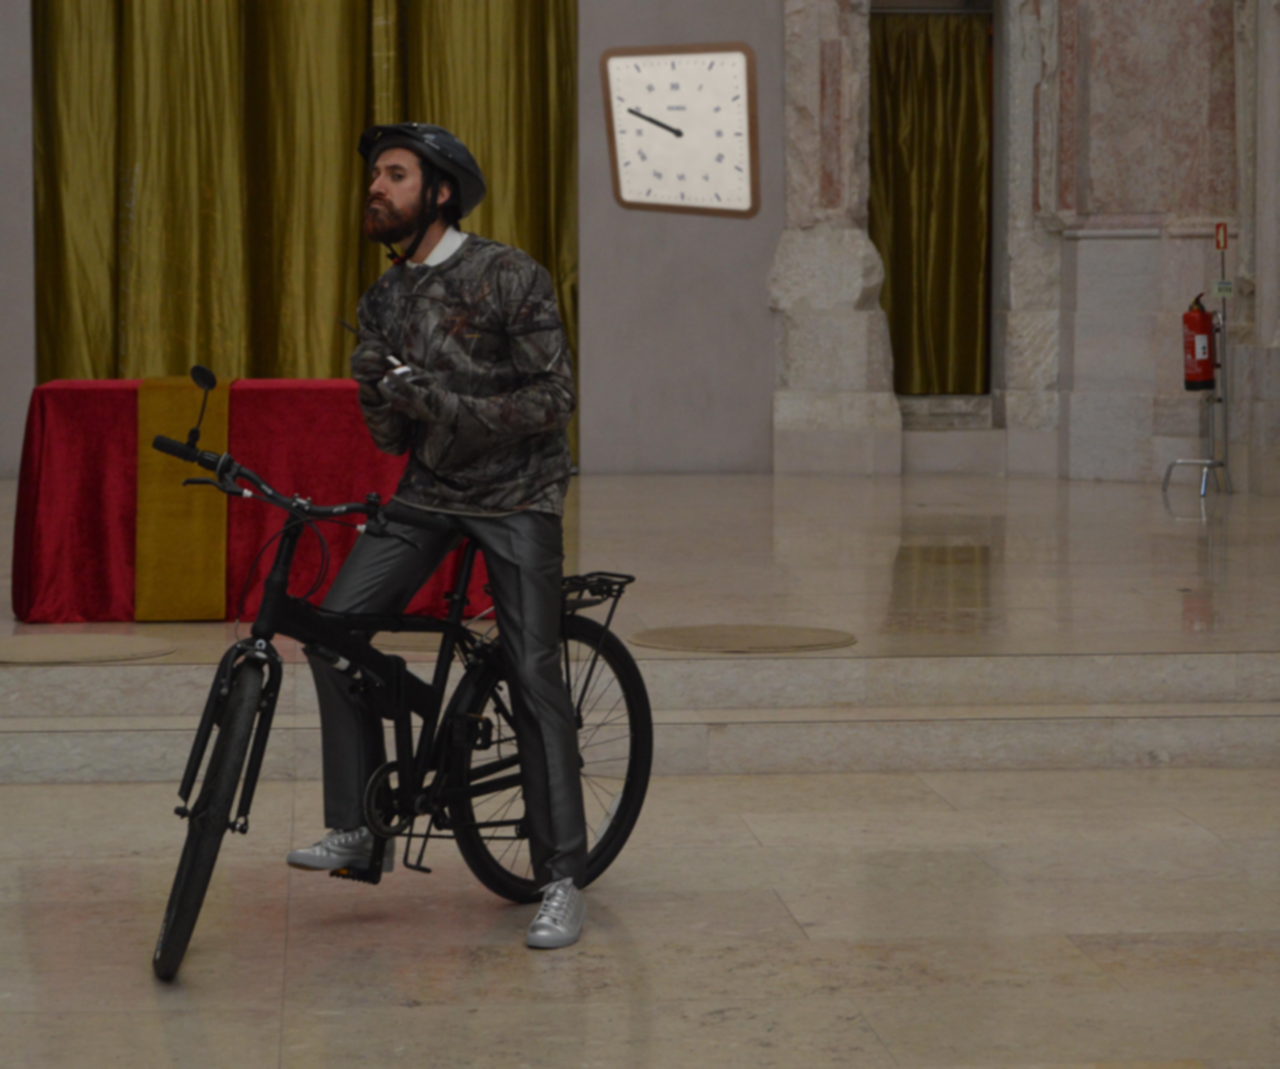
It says 9:49
